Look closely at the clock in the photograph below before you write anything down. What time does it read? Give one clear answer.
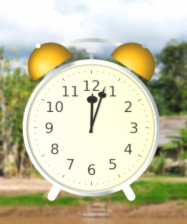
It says 12:03
